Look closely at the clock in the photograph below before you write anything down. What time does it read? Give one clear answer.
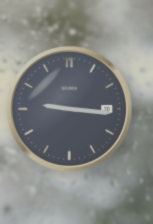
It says 9:16
